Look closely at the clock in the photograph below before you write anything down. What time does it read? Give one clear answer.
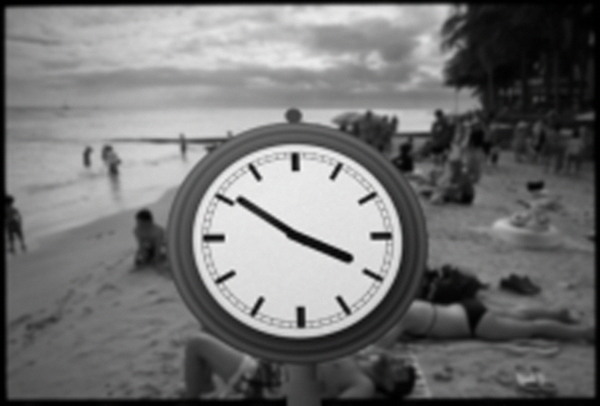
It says 3:51
